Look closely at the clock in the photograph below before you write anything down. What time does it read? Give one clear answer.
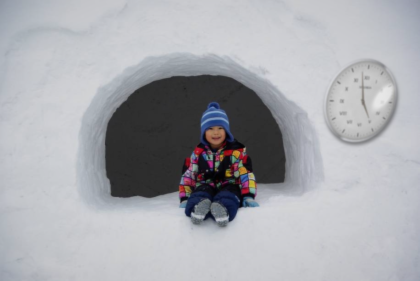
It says 4:58
